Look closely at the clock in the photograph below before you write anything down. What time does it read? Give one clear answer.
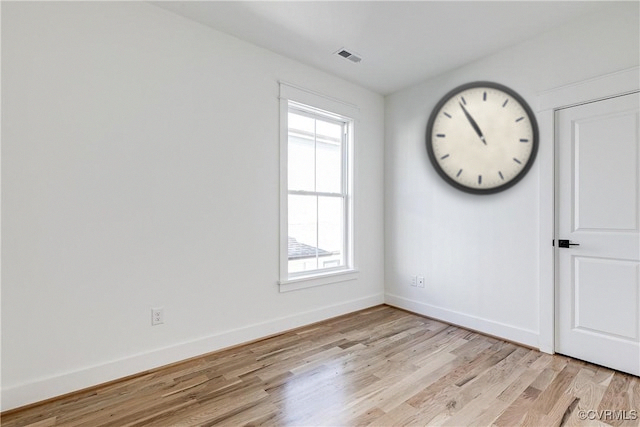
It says 10:54
